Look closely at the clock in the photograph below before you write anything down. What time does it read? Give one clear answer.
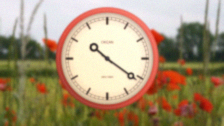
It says 10:21
